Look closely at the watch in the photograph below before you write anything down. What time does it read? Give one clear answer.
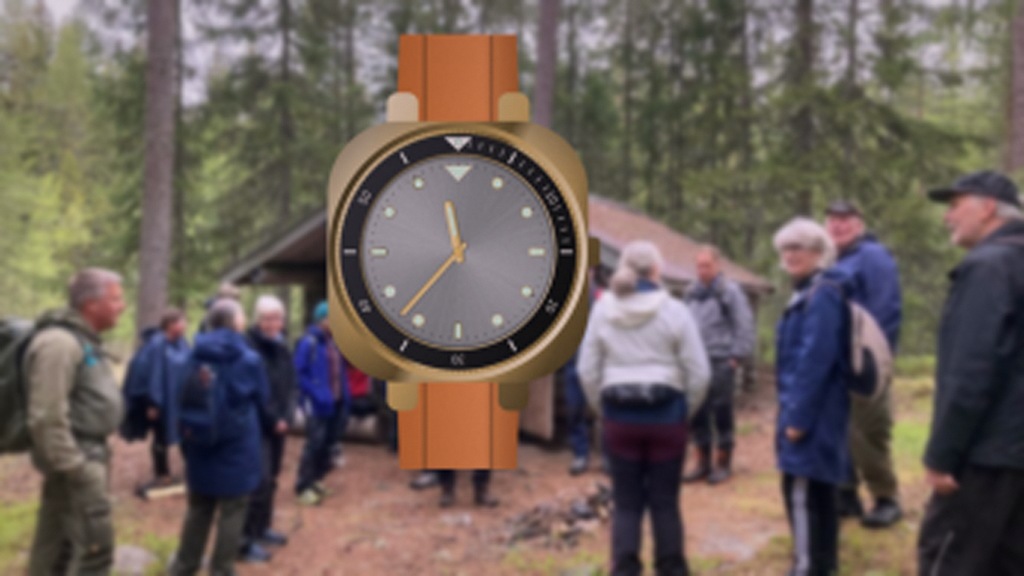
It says 11:37
